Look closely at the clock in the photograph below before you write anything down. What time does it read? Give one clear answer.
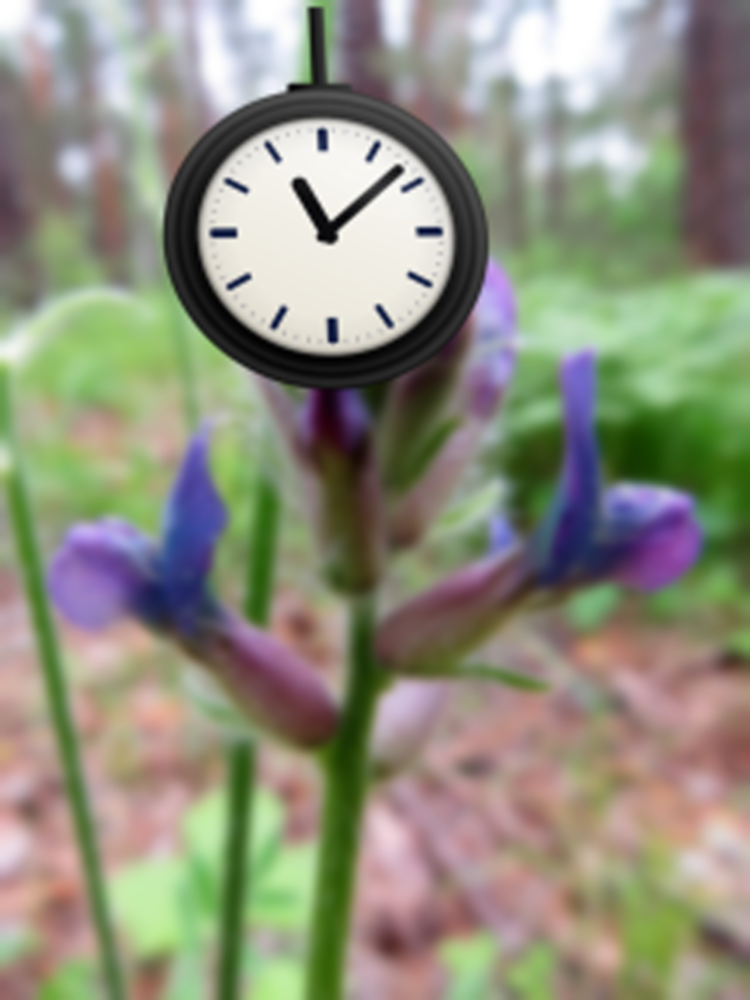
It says 11:08
